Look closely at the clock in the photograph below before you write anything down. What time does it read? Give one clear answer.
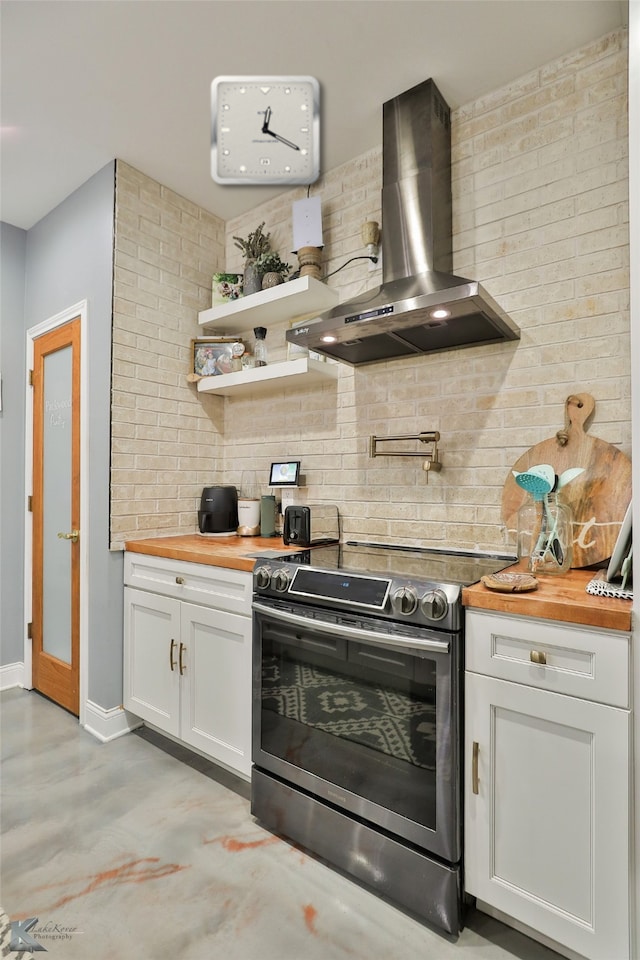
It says 12:20
